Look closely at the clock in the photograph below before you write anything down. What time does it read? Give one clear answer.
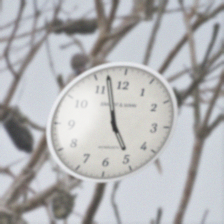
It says 4:57
